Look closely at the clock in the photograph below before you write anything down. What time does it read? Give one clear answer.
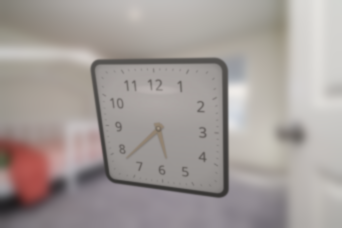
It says 5:38
